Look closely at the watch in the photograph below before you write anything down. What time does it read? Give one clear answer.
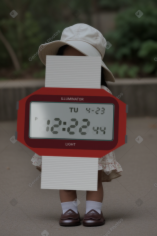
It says 12:22:44
